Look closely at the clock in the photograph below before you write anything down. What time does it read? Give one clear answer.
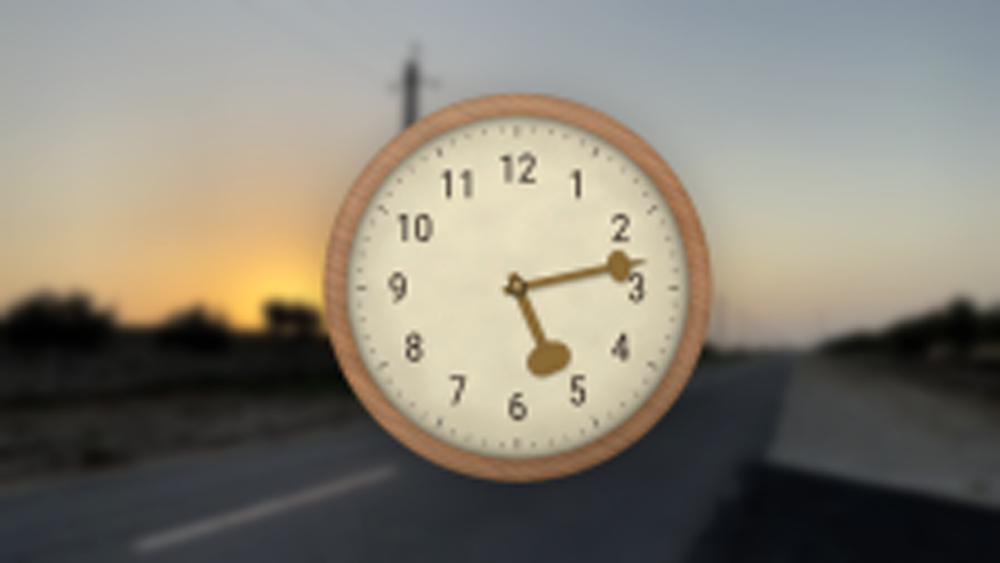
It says 5:13
